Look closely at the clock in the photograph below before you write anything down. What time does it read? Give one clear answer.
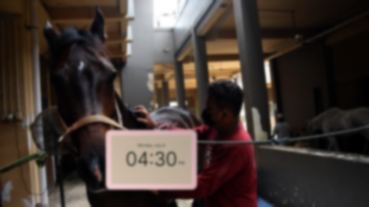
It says 4:30
